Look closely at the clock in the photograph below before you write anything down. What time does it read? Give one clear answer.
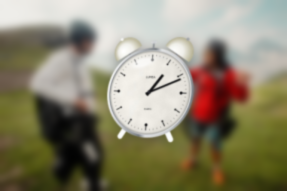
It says 1:11
